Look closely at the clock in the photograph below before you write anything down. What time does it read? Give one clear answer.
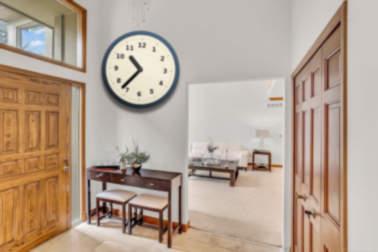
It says 10:37
